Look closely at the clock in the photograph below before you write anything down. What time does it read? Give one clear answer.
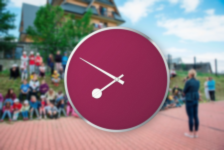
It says 7:50
